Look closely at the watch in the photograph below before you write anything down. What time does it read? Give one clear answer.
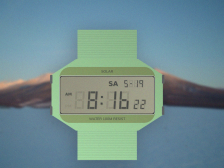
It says 8:16:22
